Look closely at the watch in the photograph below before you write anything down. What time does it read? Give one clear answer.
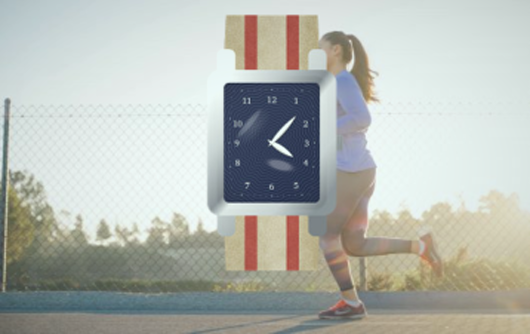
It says 4:07
